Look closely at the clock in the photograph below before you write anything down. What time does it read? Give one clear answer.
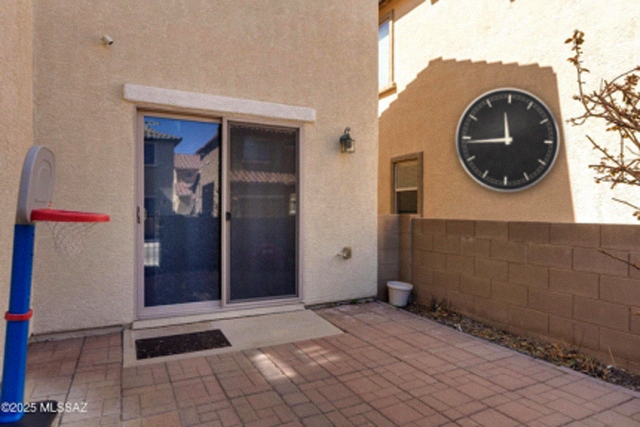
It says 11:44
